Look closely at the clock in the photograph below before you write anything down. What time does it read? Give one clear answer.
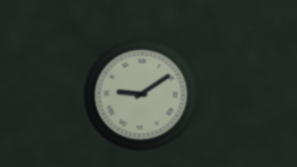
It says 9:09
